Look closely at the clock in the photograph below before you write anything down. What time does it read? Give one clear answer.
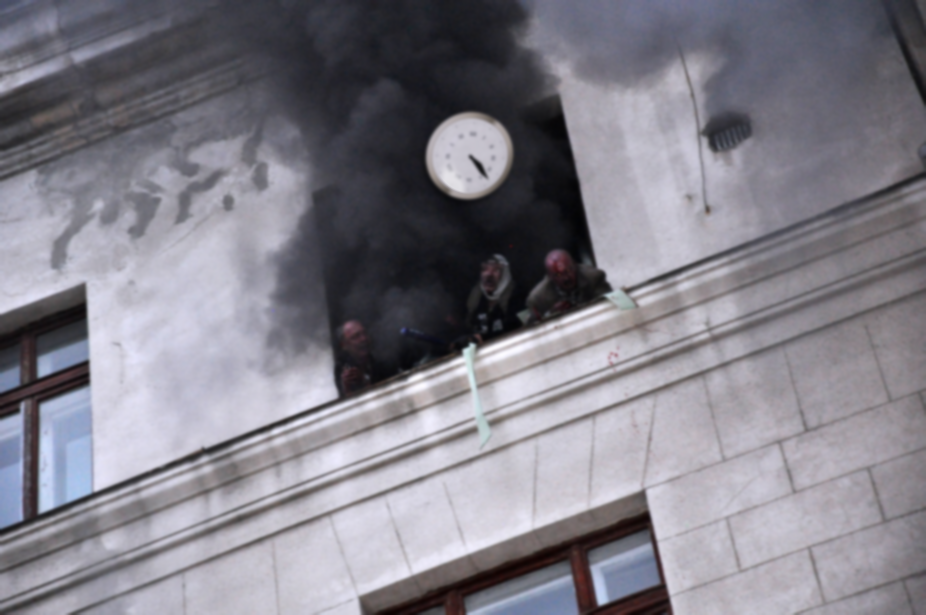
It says 4:23
